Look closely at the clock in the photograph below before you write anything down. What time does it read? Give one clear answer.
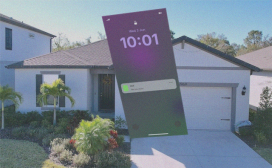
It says 10:01
